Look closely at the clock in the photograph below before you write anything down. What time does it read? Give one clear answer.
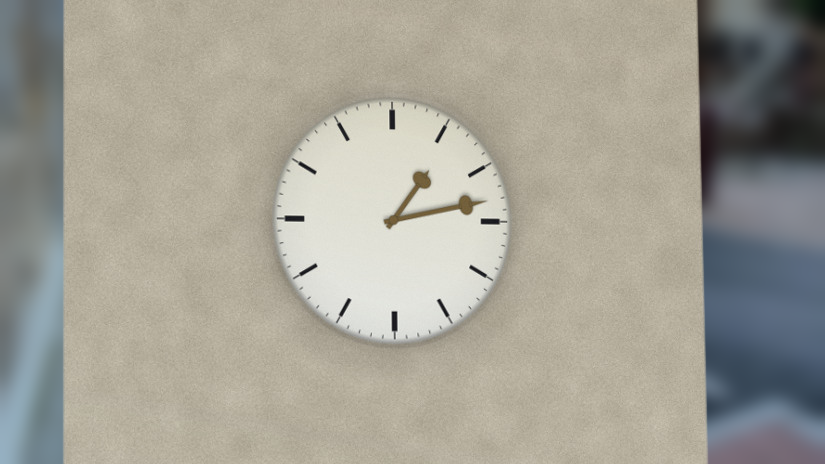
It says 1:13
